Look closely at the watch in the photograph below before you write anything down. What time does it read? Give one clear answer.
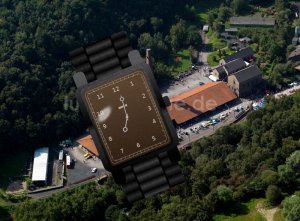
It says 7:01
